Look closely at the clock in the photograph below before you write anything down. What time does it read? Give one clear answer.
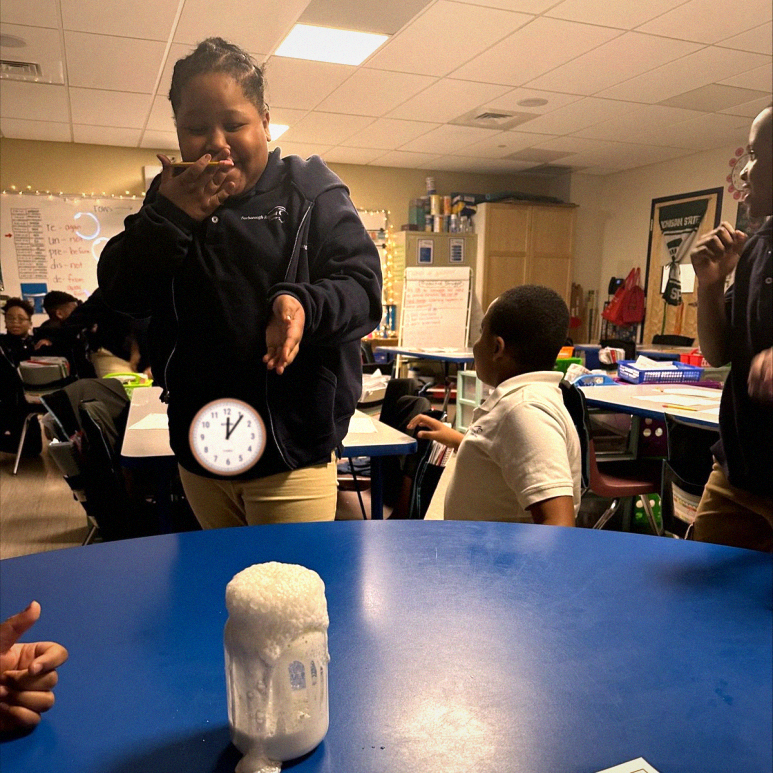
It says 12:06
